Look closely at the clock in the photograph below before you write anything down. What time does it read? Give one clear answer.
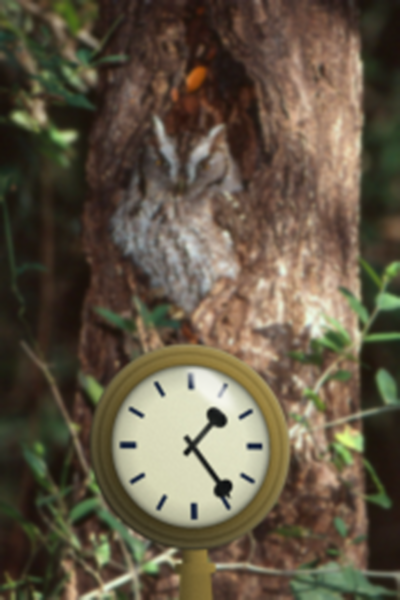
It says 1:24
